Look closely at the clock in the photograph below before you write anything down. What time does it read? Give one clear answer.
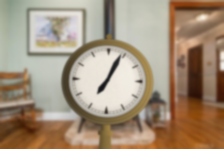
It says 7:04
